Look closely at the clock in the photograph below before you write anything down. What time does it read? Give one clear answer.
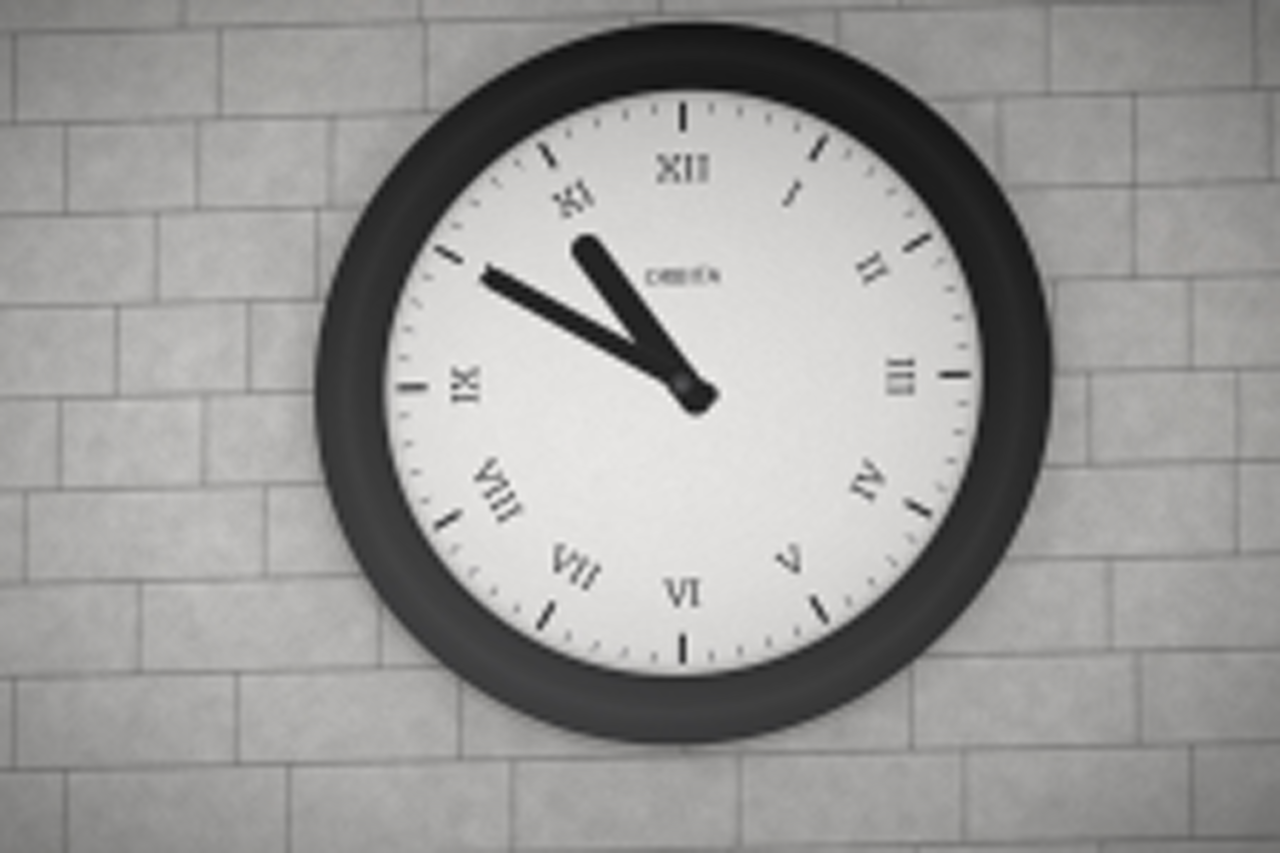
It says 10:50
